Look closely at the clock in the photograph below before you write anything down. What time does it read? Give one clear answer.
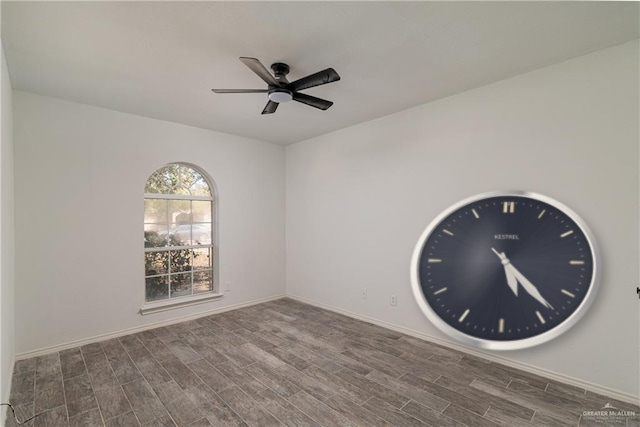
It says 5:23:23
